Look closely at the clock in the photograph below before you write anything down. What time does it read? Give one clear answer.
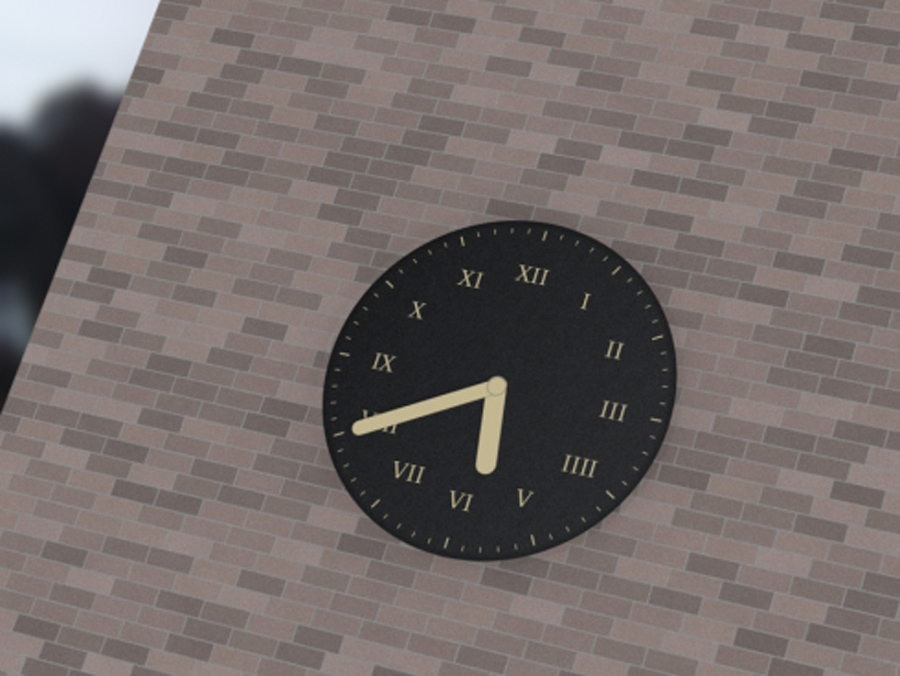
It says 5:40
